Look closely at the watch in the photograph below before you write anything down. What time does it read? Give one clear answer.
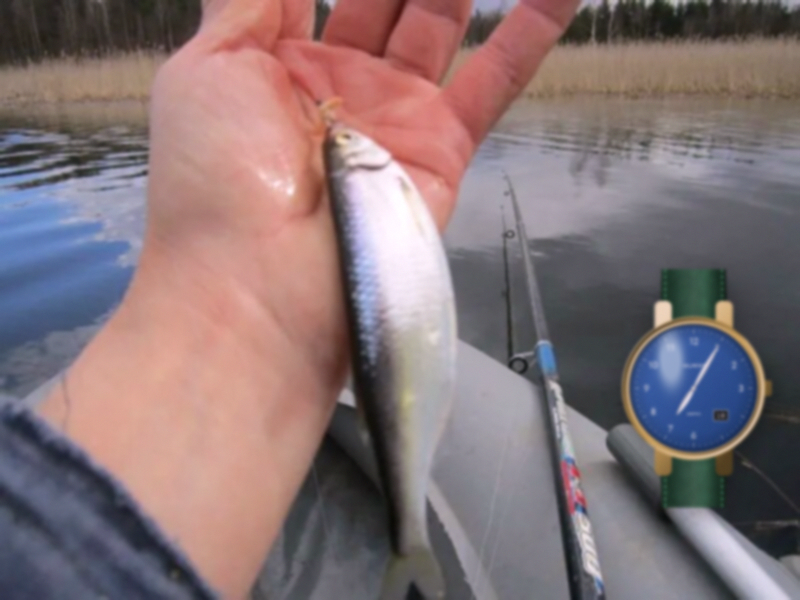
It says 7:05
